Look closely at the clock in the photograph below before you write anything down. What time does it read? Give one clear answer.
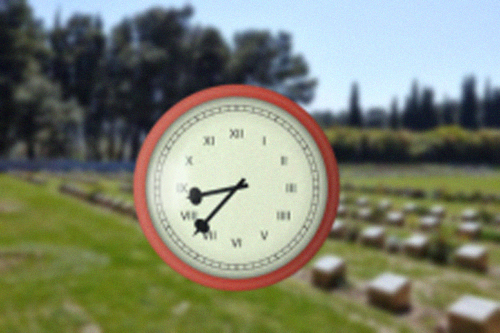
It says 8:37
